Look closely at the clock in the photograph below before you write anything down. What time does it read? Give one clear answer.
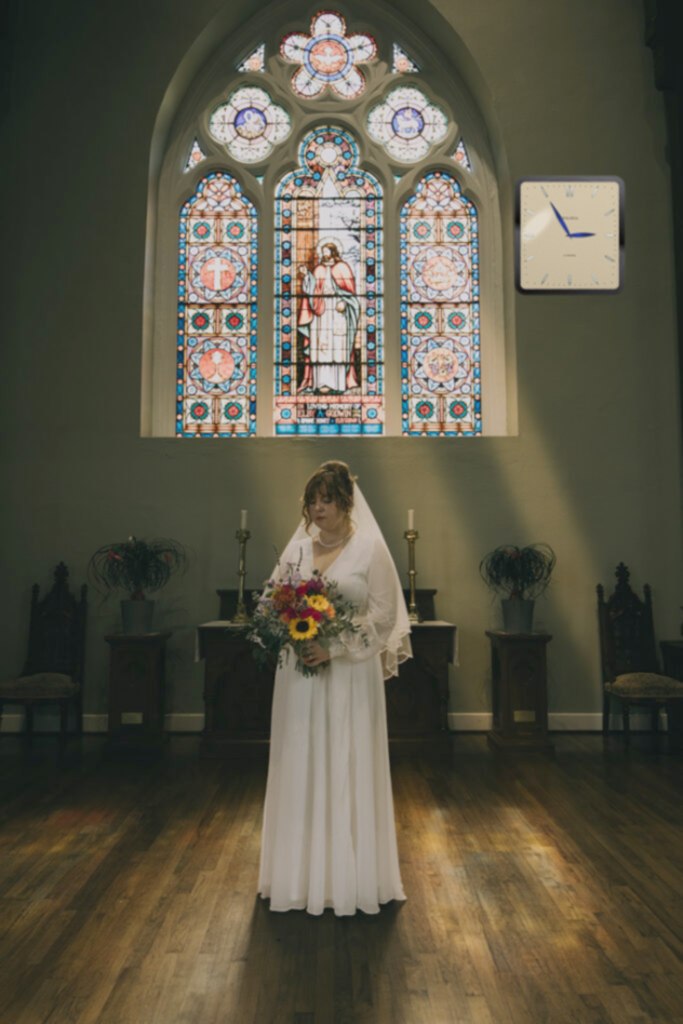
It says 2:55
